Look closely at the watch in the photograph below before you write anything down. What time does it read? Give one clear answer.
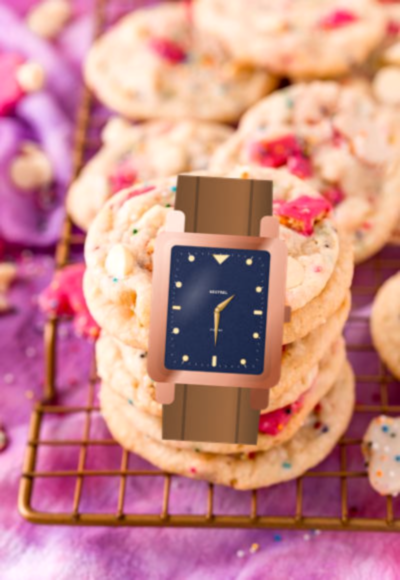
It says 1:30
